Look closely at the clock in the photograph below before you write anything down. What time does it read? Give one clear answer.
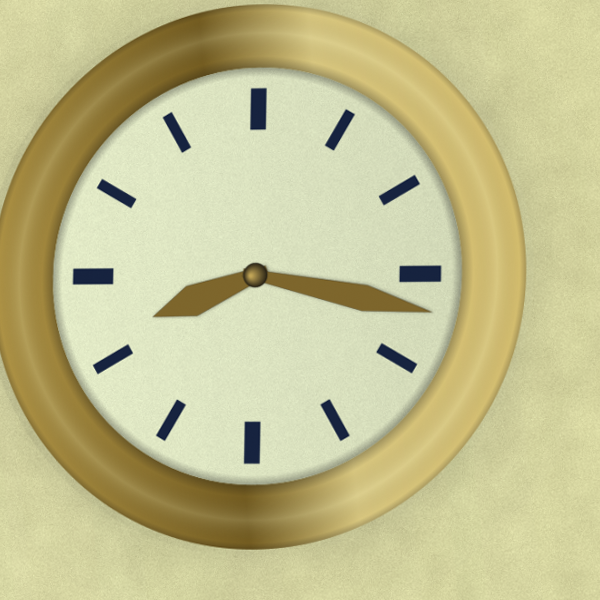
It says 8:17
